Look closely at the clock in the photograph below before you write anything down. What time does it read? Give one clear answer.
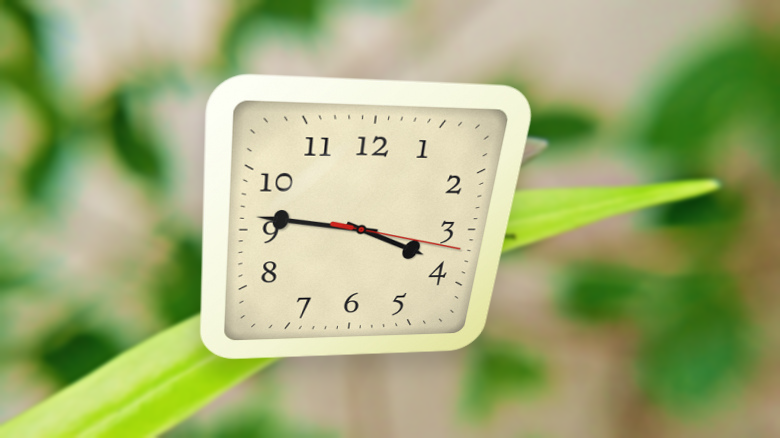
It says 3:46:17
